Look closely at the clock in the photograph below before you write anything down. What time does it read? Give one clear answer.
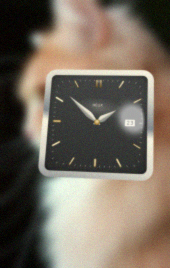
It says 1:52
